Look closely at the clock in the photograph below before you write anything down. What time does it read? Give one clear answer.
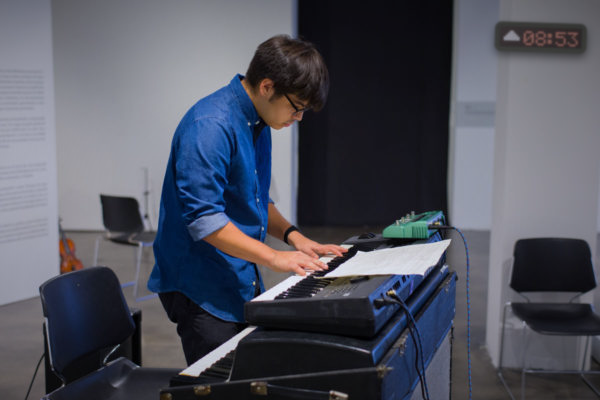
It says 8:53
